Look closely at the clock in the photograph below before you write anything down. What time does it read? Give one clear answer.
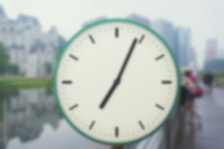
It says 7:04
